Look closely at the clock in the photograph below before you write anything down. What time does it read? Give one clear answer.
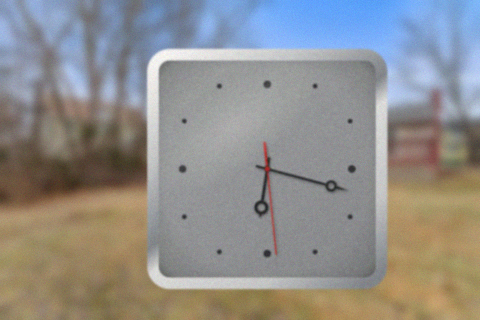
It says 6:17:29
